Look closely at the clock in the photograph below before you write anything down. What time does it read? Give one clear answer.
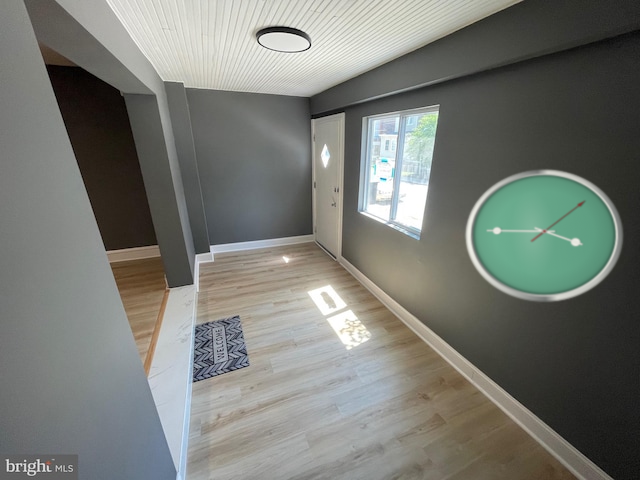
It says 3:45:08
